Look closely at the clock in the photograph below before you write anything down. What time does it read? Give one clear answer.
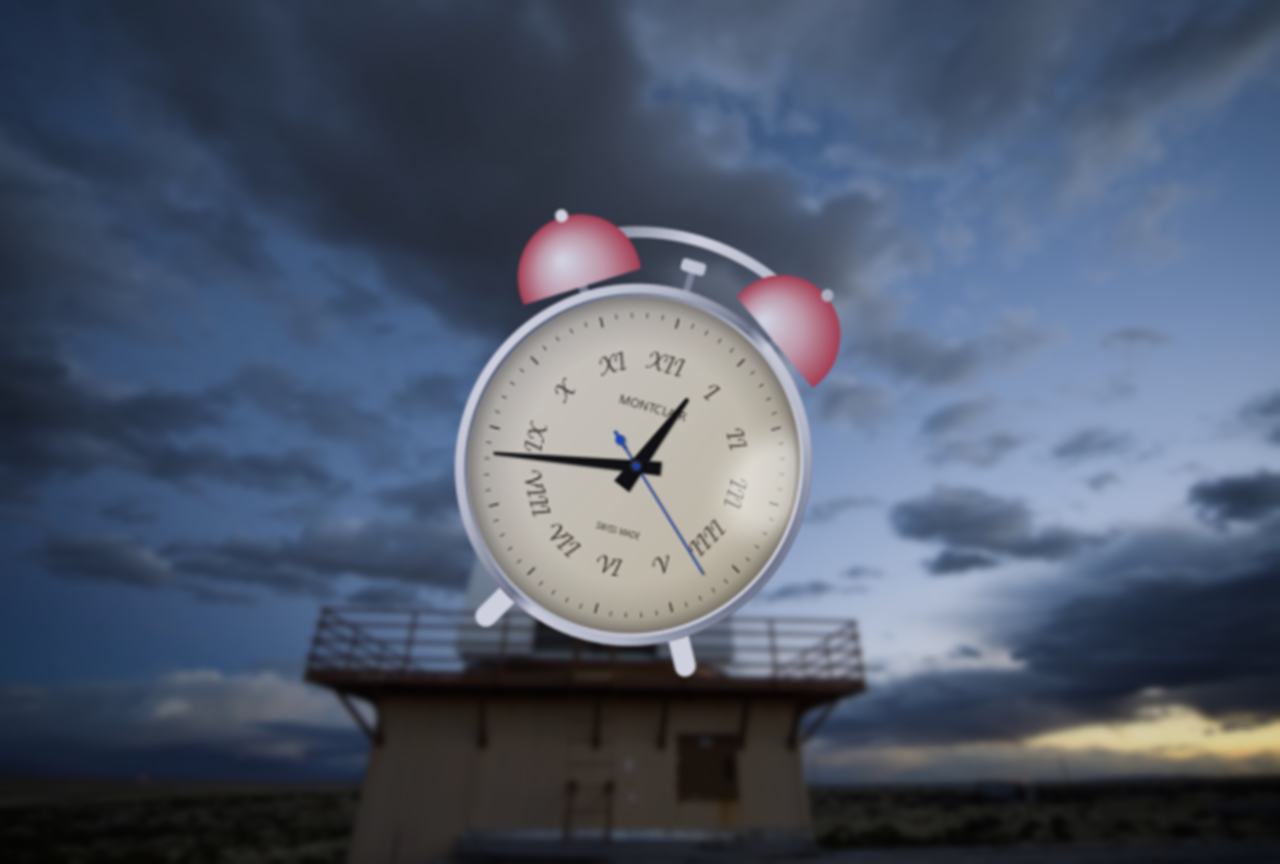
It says 12:43:22
